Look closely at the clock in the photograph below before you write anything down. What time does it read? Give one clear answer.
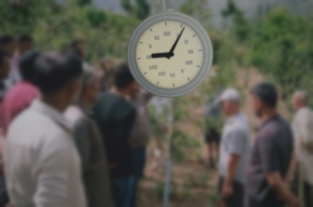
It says 9:06
